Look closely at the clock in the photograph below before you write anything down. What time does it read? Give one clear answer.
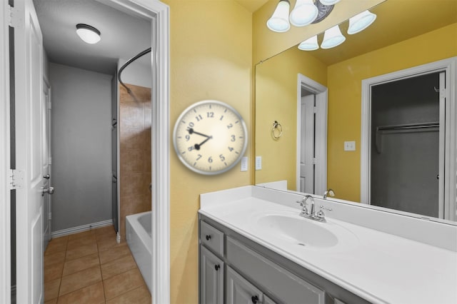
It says 7:48
